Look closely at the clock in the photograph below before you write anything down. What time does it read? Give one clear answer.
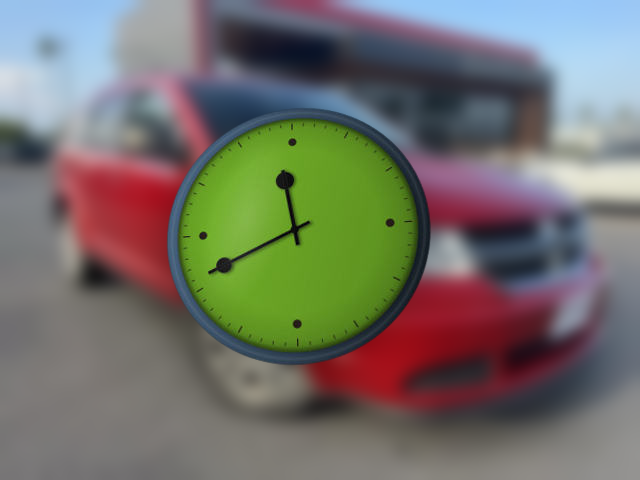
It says 11:41
